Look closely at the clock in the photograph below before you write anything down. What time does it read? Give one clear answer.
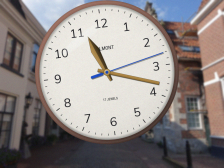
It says 11:18:13
